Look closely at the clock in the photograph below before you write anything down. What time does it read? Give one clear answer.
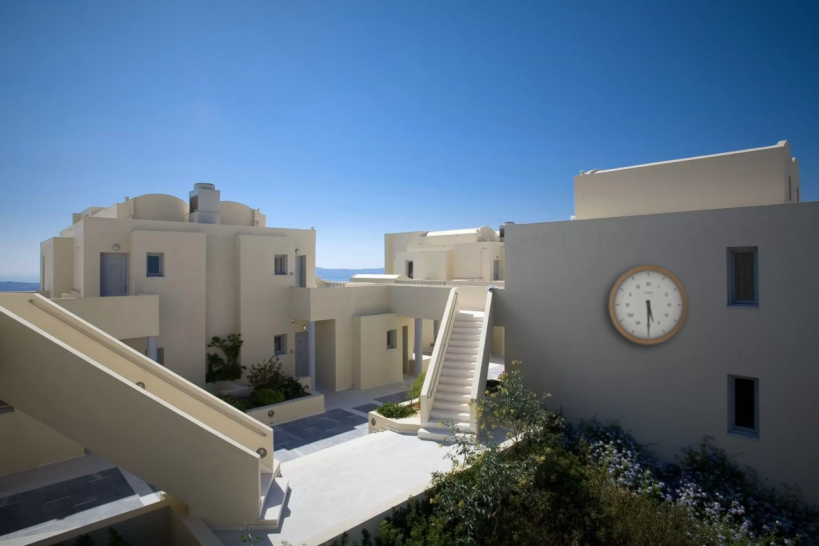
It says 5:30
